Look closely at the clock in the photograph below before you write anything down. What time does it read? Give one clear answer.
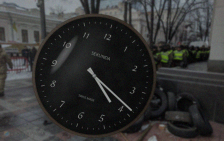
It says 4:19
